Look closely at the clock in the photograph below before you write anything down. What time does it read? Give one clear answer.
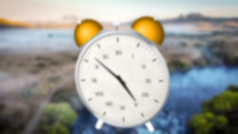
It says 4:52
